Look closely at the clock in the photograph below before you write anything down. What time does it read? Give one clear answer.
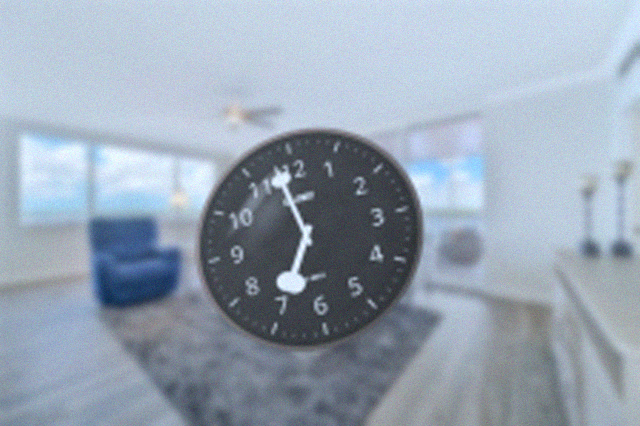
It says 6:58
